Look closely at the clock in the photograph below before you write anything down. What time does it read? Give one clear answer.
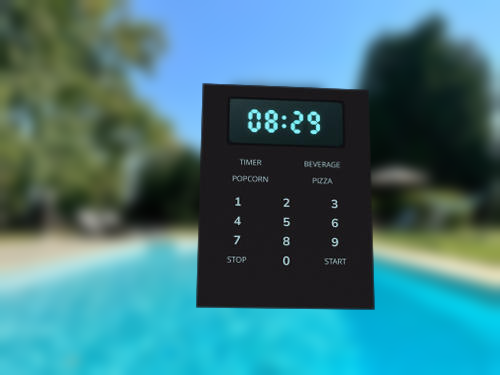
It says 8:29
